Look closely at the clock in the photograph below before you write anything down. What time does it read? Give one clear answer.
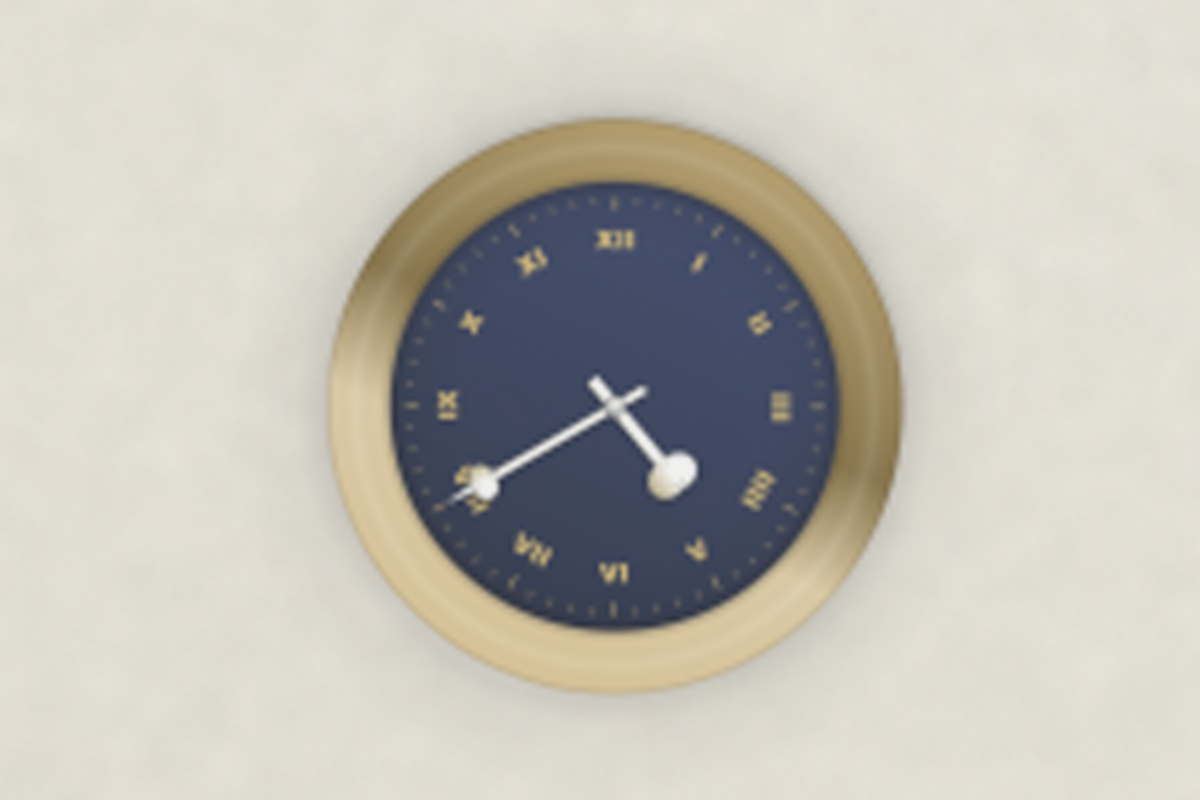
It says 4:40
